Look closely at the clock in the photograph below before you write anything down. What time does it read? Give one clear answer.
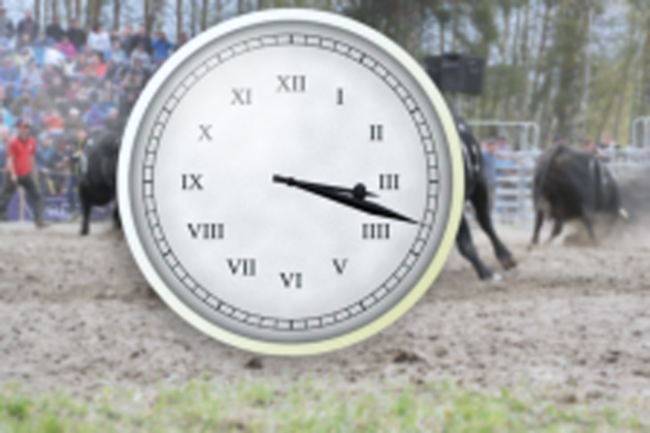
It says 3:18
